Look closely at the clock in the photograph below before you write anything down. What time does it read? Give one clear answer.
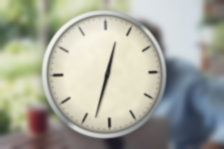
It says 12:33
